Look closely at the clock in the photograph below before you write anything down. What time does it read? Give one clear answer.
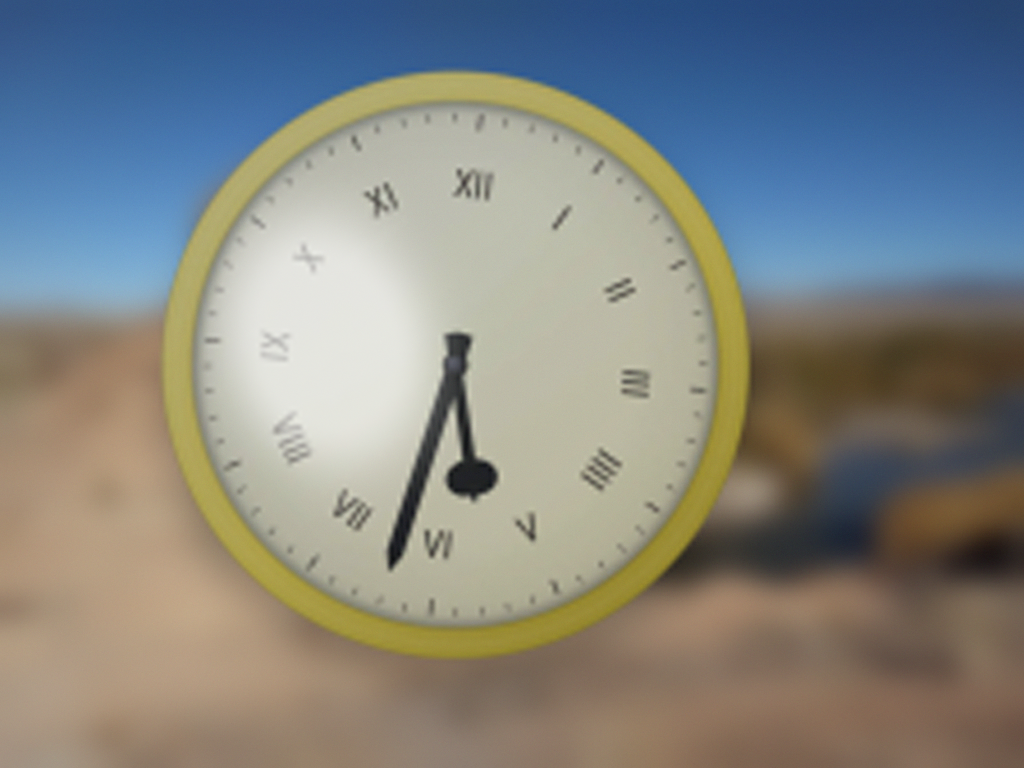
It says 5:32
